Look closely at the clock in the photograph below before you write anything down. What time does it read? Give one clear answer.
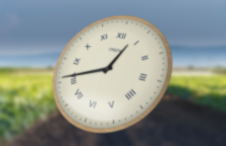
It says 12:41
